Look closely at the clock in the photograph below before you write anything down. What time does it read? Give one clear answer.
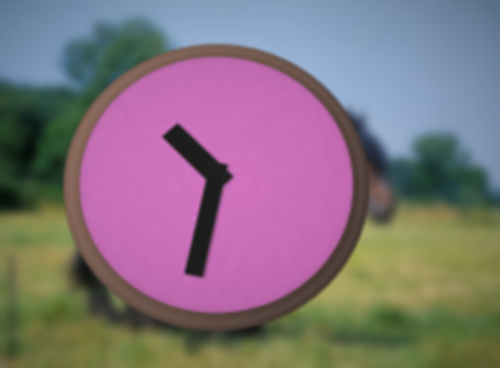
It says 10:32
